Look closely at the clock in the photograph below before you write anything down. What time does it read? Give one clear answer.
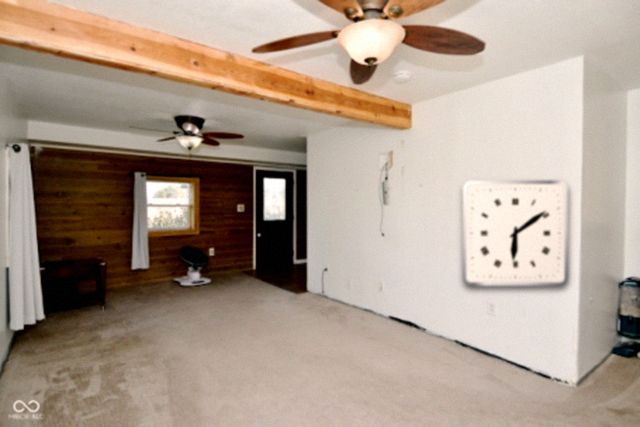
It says 6:09
